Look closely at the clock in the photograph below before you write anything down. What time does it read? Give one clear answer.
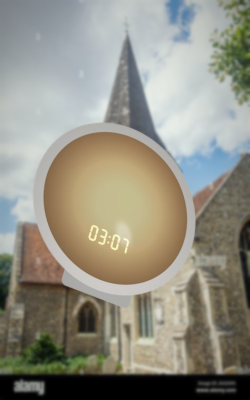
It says 3:07
